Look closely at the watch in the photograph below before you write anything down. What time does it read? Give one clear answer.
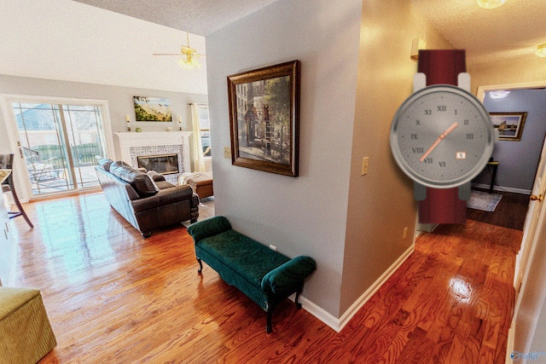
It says 1:37
